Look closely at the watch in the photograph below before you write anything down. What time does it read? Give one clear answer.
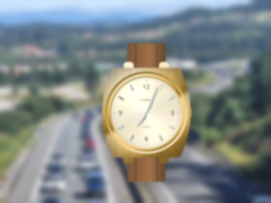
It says 7:04
